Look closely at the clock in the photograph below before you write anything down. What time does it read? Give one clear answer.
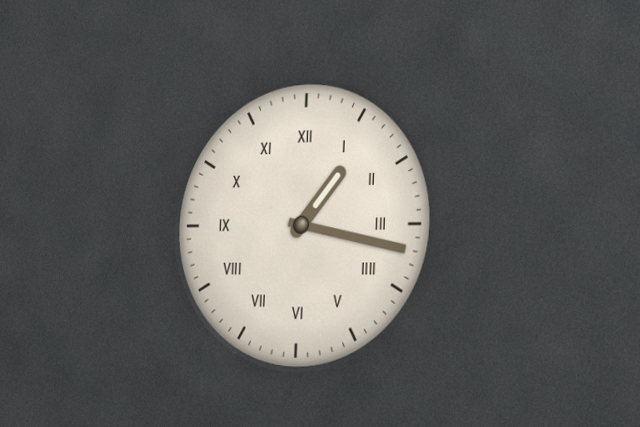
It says 1:17
